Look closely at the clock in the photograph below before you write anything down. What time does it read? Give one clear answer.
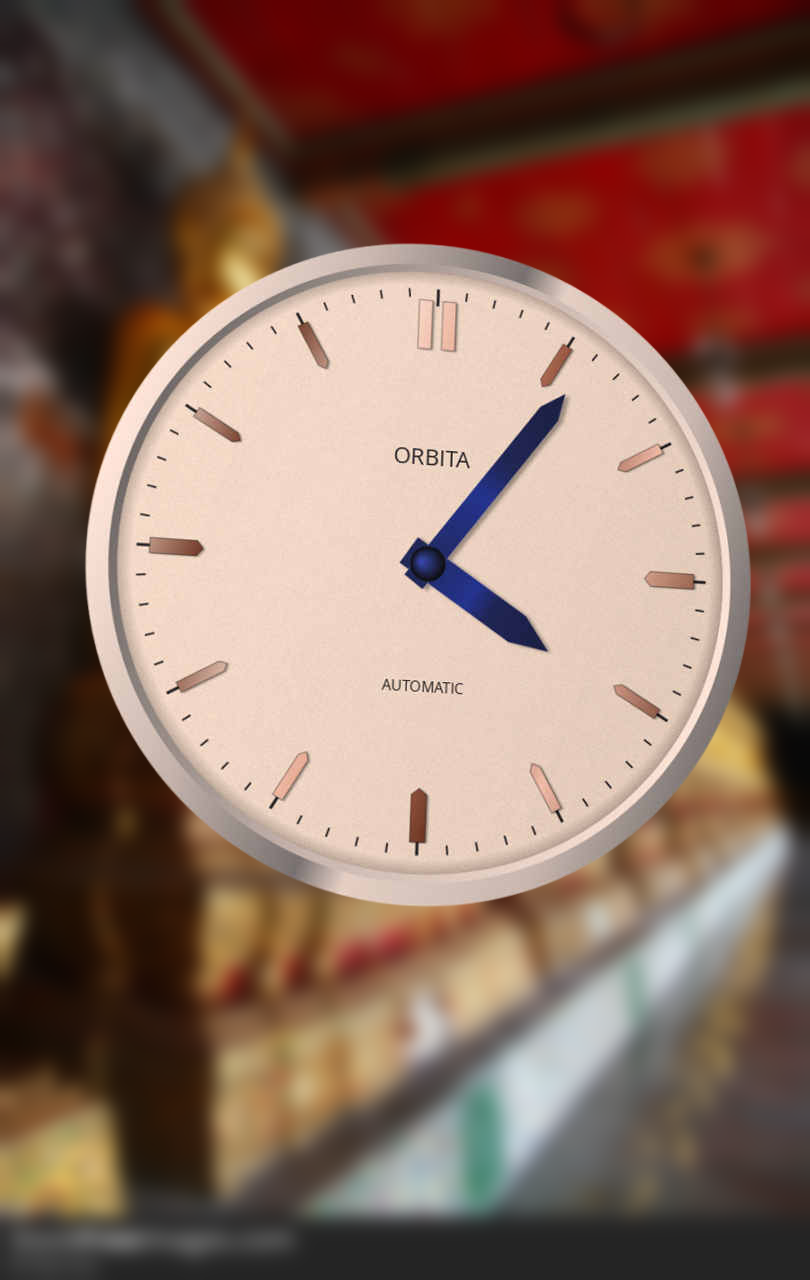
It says 4:06
